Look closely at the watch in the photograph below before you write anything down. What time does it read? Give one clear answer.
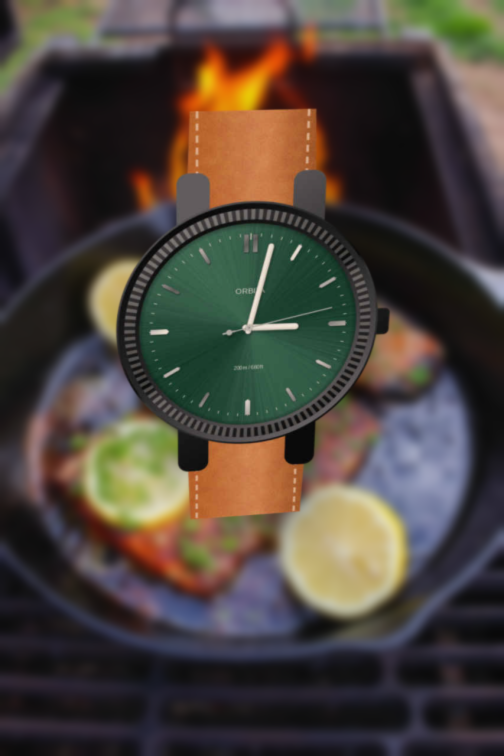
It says 3:02:13
